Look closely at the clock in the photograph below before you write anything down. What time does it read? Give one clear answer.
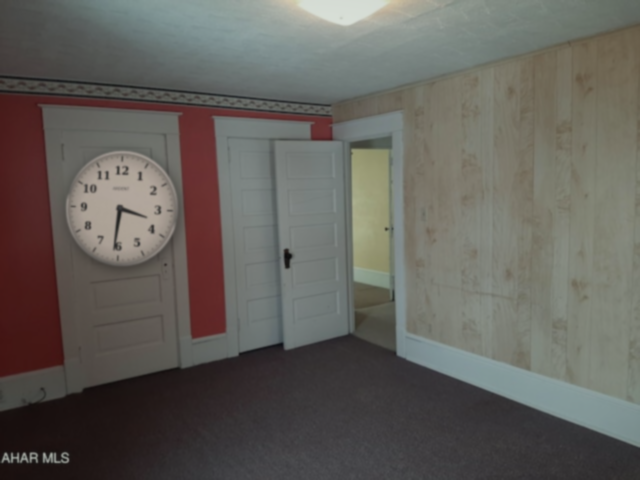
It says 3:31
